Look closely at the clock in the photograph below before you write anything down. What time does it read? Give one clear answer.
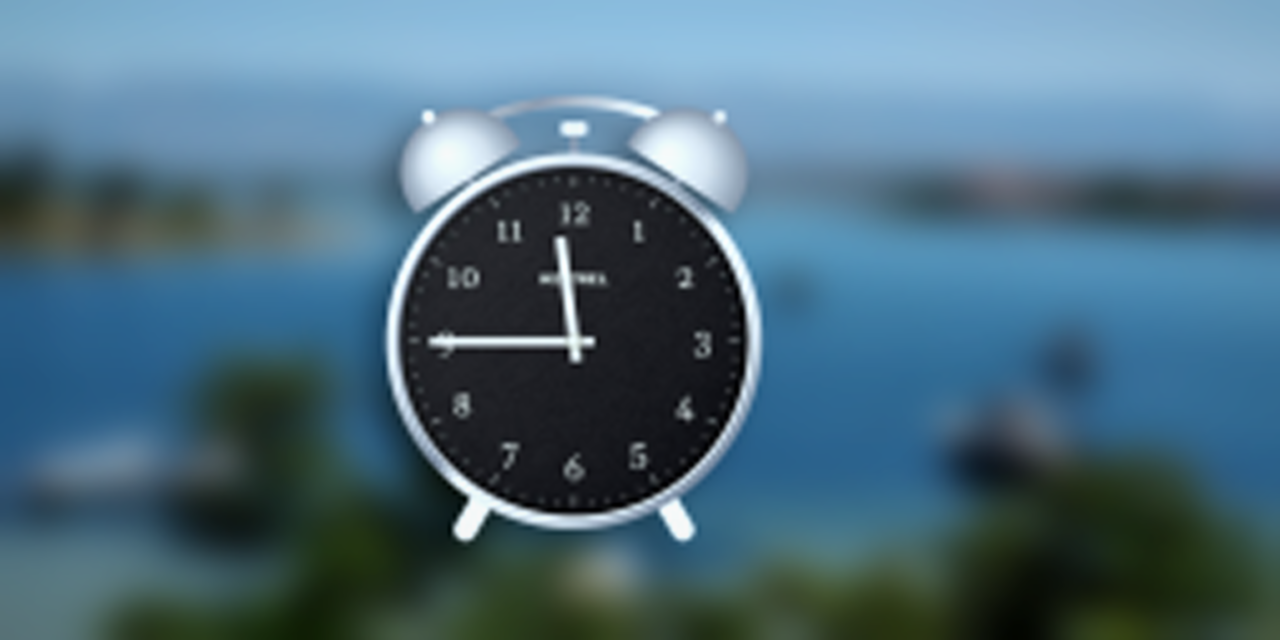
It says 11:45
